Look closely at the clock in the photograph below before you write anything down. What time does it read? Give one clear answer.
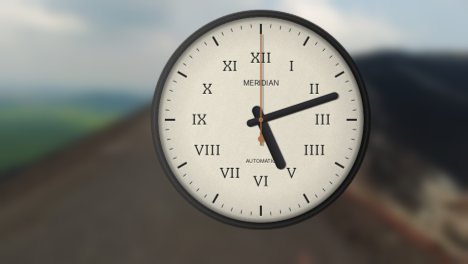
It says 5:12:00
